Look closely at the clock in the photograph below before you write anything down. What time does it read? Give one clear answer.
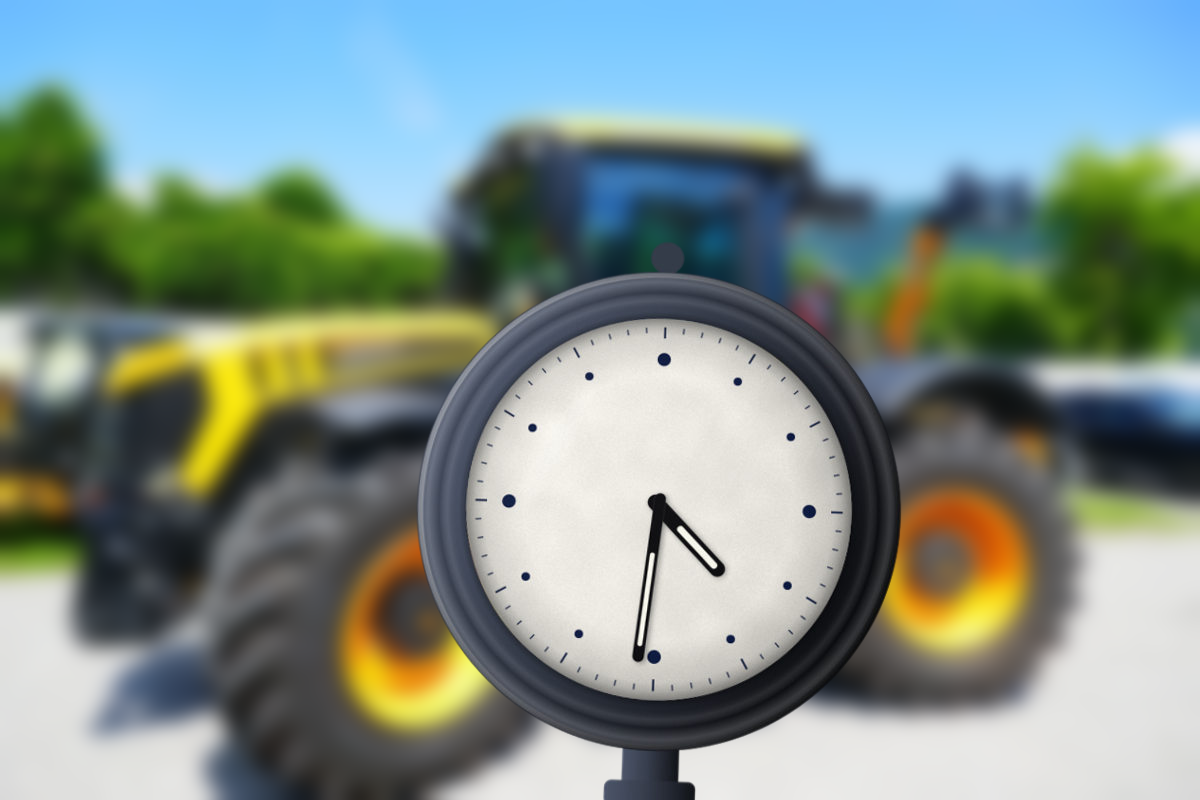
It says 4:31
